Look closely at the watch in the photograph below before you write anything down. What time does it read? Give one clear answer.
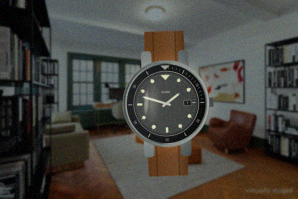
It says 1:48
